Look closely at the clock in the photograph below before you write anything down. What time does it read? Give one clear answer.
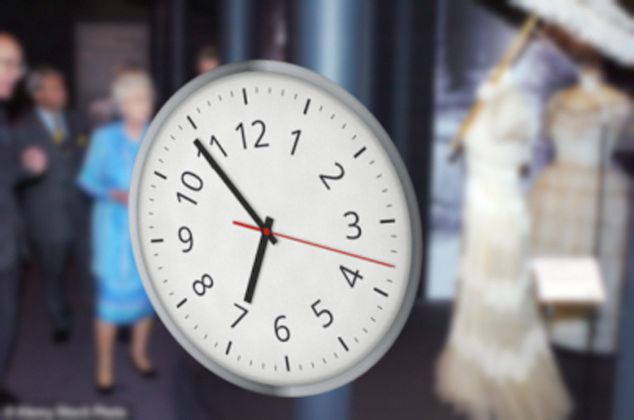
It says 6:54:18
